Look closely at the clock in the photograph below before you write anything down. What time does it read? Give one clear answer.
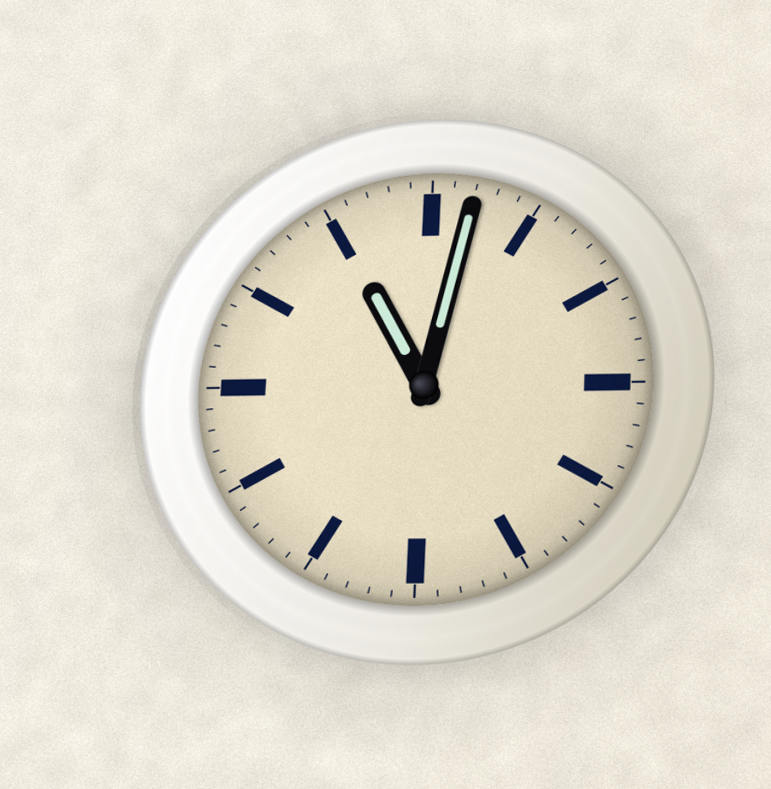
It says 11:02
